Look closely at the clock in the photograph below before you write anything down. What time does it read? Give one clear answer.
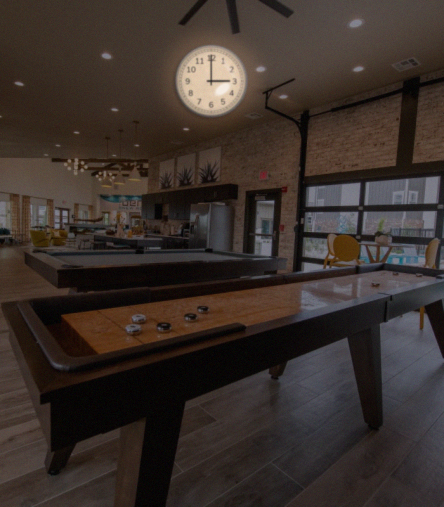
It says 3:00
